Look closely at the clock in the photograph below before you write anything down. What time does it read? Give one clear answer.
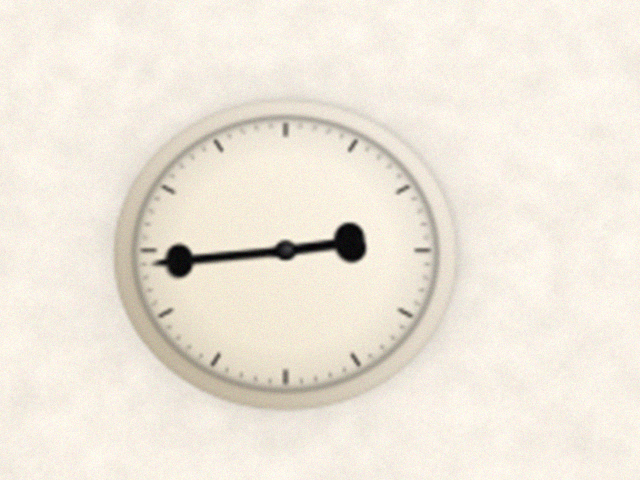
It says 2:44
